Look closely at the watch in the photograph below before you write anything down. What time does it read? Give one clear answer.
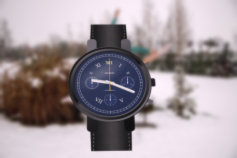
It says 9:19
